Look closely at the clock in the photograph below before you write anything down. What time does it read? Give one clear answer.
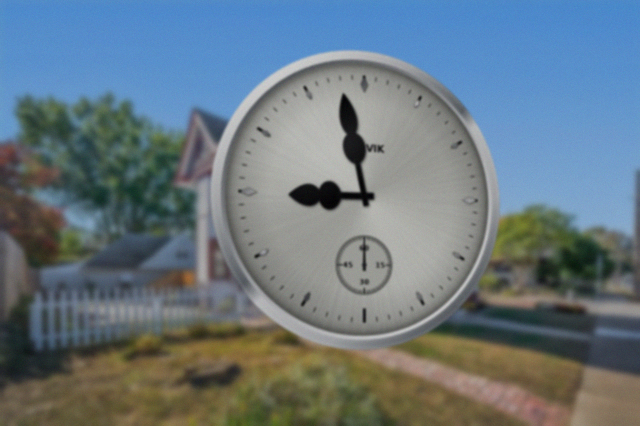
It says 8:58
